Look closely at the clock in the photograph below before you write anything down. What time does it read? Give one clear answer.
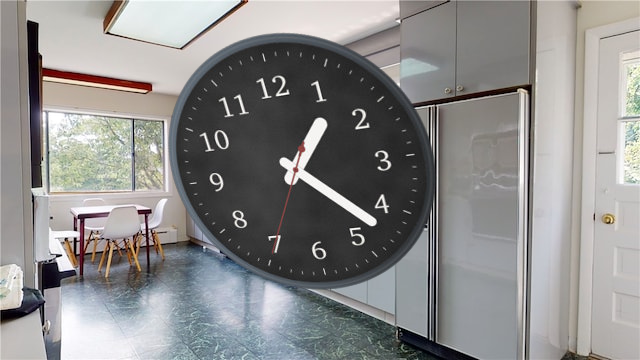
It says 1:22:35
